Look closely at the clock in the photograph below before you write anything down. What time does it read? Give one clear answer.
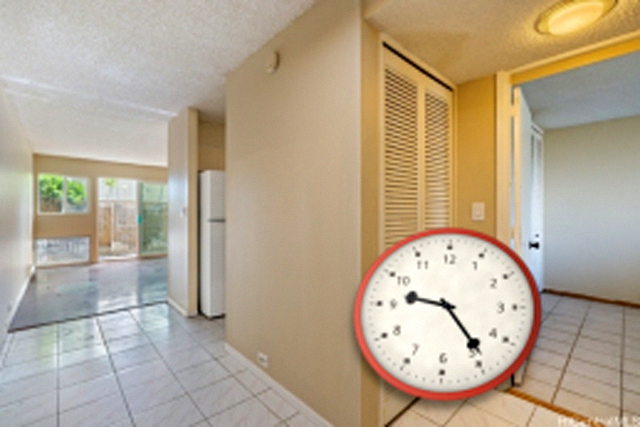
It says 9:24
